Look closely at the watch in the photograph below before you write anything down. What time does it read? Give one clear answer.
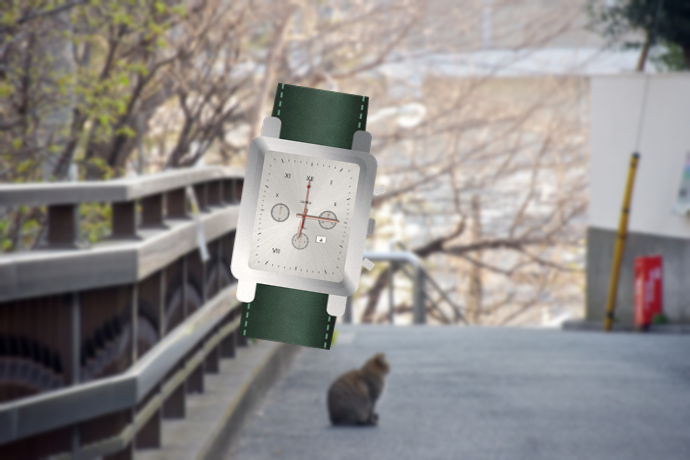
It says 6:15
